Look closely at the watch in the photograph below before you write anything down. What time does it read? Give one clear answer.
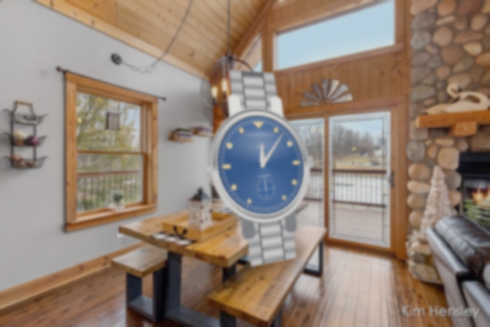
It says 12:07
